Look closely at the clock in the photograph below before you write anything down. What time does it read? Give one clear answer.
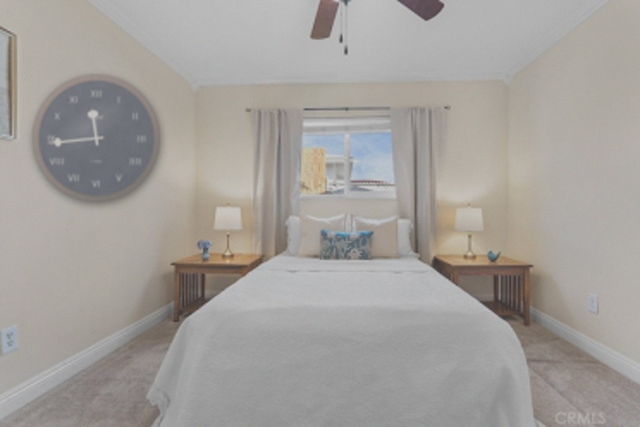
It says 11:44
